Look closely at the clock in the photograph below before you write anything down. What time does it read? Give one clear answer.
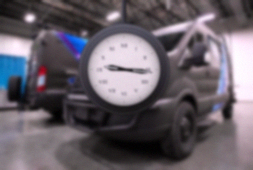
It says 9:16
